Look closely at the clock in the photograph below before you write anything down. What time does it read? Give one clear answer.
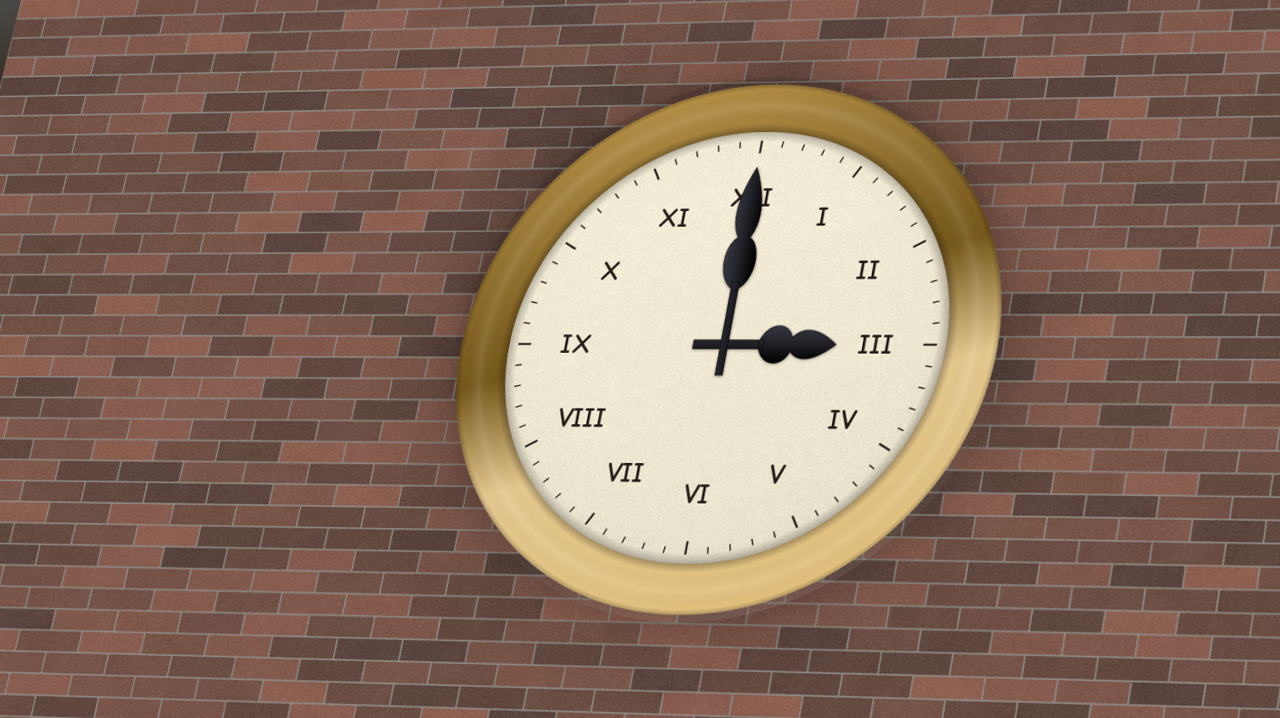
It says 3:00
